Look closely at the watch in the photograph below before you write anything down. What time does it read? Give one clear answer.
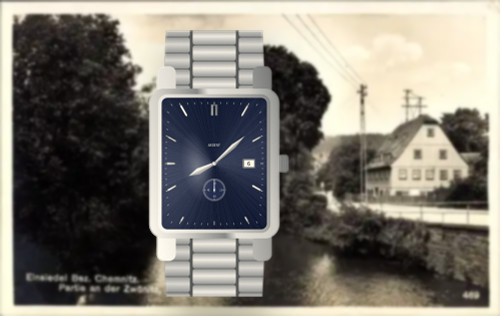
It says 8:08
